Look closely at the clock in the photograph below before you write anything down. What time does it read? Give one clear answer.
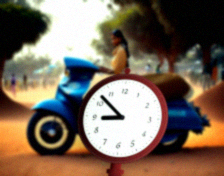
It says 8:52
